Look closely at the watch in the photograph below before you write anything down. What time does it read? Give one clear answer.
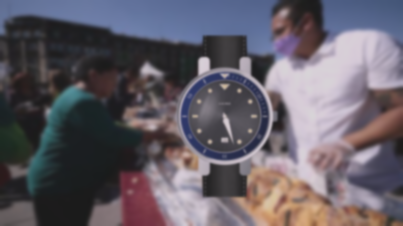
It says 5:27
